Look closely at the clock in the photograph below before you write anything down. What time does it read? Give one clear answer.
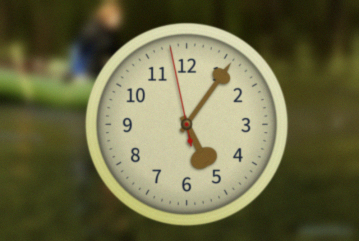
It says 5:05:58
